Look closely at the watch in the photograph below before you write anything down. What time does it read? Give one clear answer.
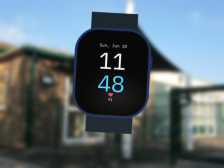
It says 11:48
